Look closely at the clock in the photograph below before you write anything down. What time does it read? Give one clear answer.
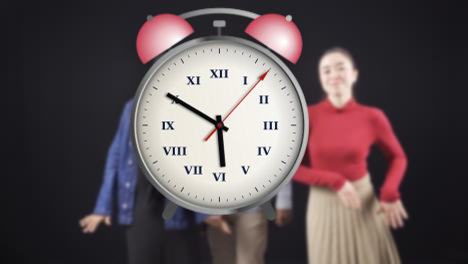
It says 5:50:07
